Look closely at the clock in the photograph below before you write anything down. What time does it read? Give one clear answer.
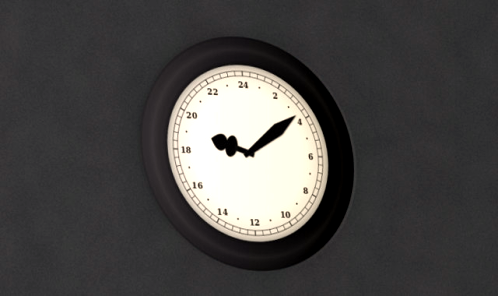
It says 19:09
